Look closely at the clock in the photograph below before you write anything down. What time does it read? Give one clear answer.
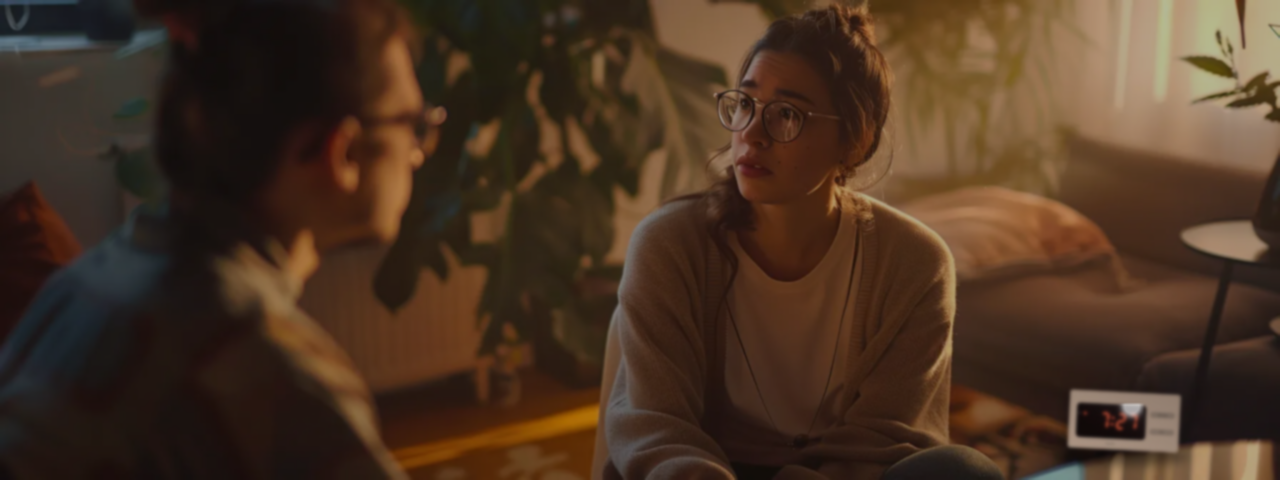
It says 7:27
